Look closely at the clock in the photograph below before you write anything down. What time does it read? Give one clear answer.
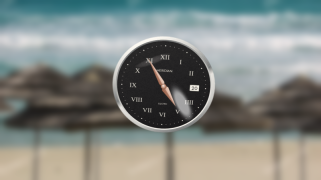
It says 4:55
